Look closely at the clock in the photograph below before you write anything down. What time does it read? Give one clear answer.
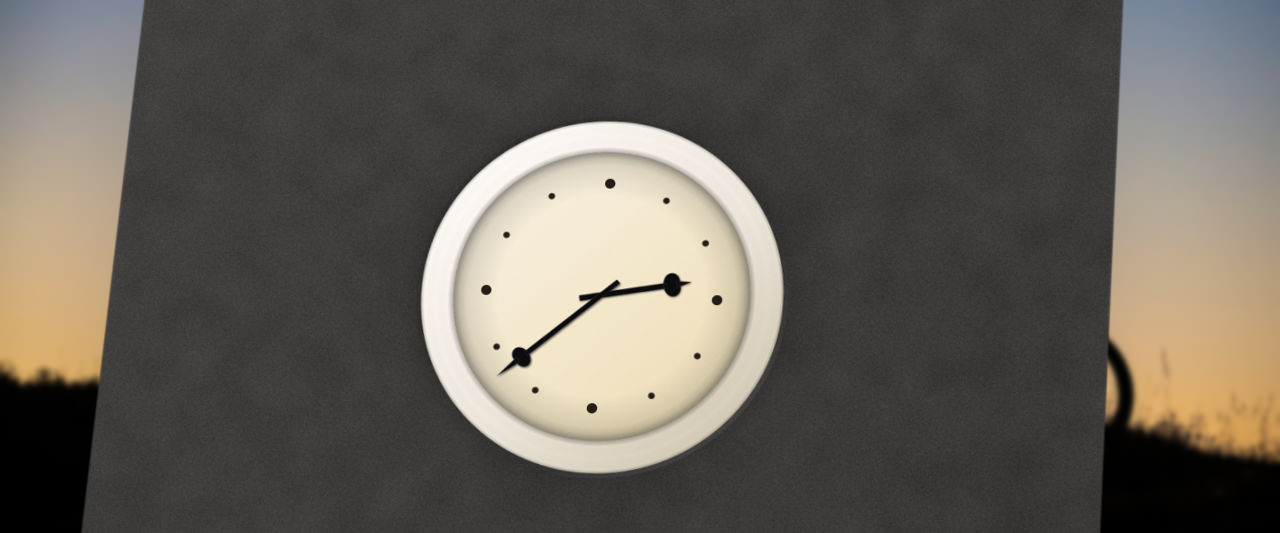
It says 2:38
